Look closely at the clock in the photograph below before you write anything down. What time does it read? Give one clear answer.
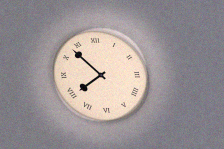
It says 7:53
